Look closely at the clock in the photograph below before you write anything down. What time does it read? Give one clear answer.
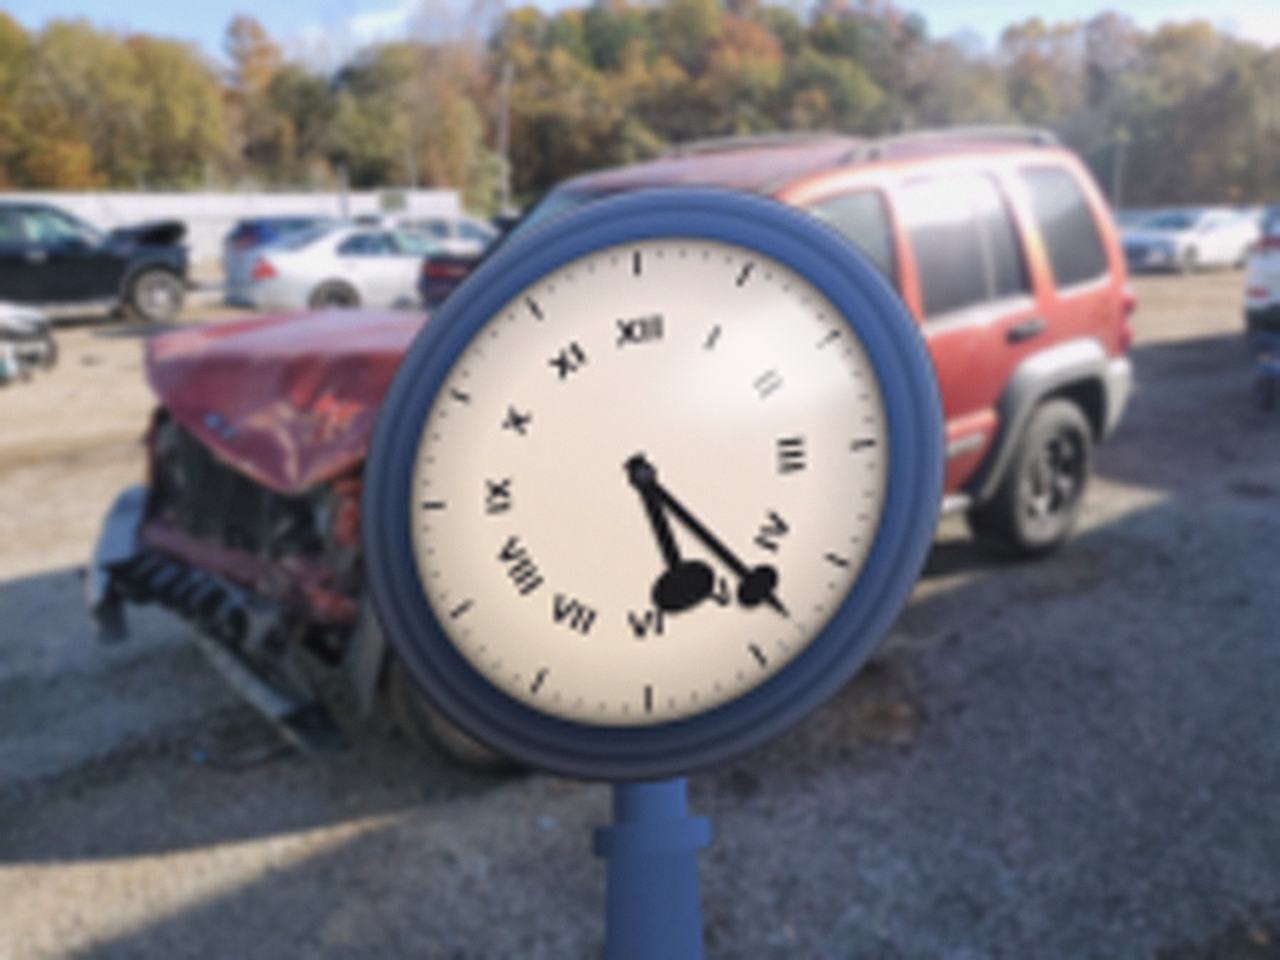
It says 5:23
